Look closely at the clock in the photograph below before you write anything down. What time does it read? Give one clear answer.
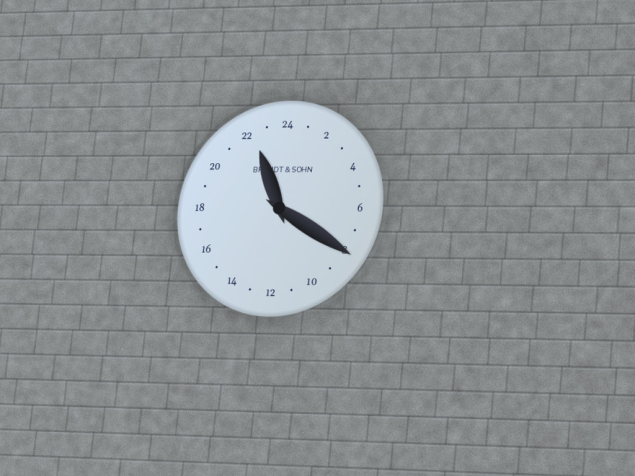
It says 22:20
